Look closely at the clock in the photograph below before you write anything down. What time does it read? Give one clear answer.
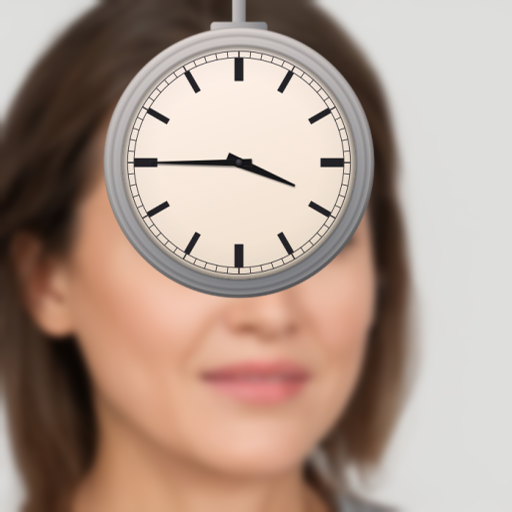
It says 3:45
